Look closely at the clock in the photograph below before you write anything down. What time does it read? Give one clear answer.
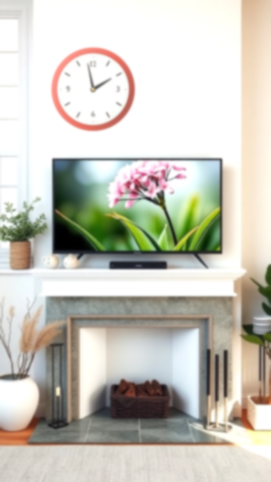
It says 1:58
